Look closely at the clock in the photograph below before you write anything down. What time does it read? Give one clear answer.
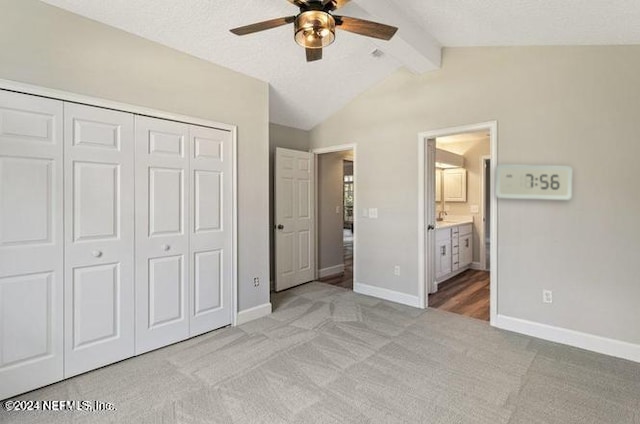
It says 7:56
